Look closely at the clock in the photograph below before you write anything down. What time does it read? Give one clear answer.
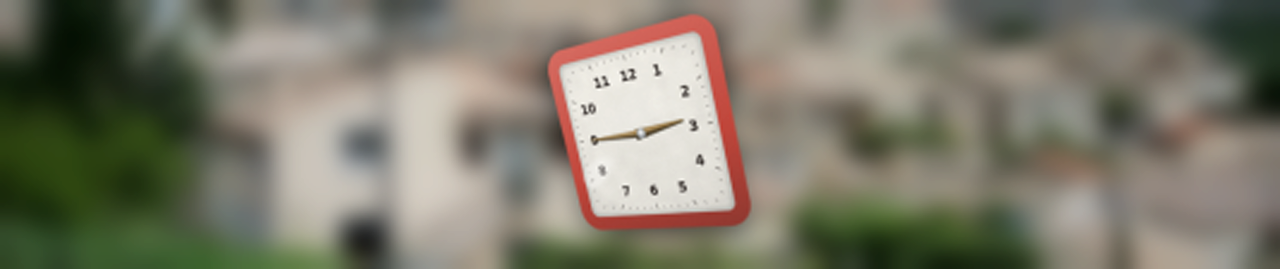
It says 2:45
